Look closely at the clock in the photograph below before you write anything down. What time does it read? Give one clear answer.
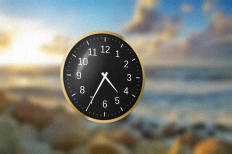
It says 4:35
